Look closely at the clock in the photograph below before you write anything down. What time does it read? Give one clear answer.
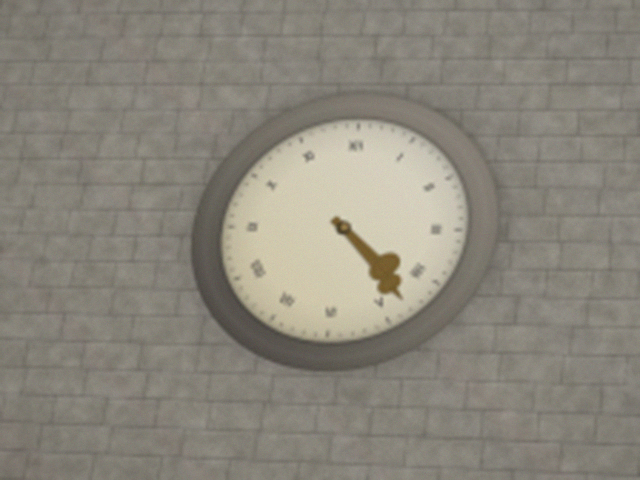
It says 4:23
